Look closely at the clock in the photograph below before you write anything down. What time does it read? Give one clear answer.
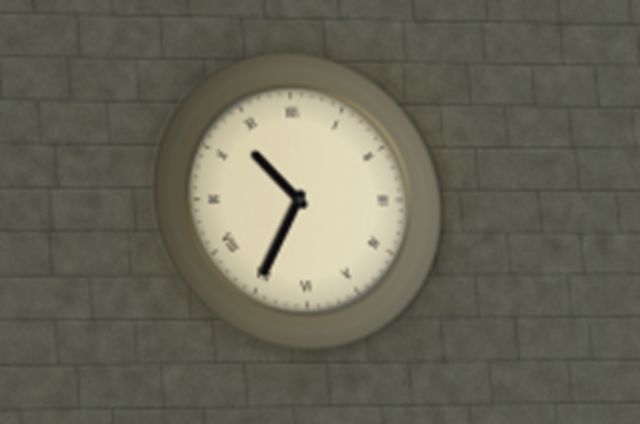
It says 10:35
